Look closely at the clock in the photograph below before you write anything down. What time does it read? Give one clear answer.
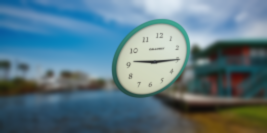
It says 9:15
